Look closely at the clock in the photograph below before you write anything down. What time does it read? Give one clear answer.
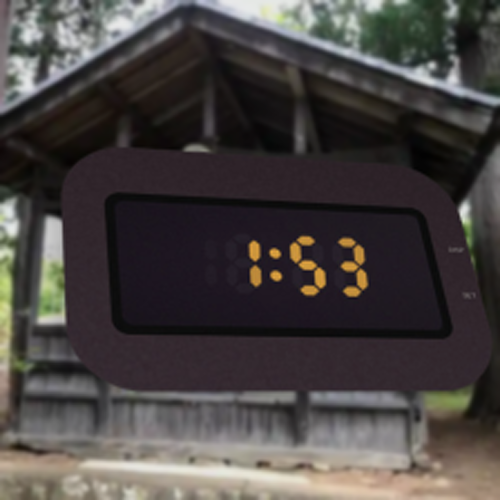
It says 1:53
